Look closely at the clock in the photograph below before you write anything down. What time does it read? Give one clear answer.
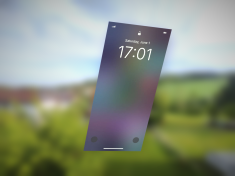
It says 17:01
